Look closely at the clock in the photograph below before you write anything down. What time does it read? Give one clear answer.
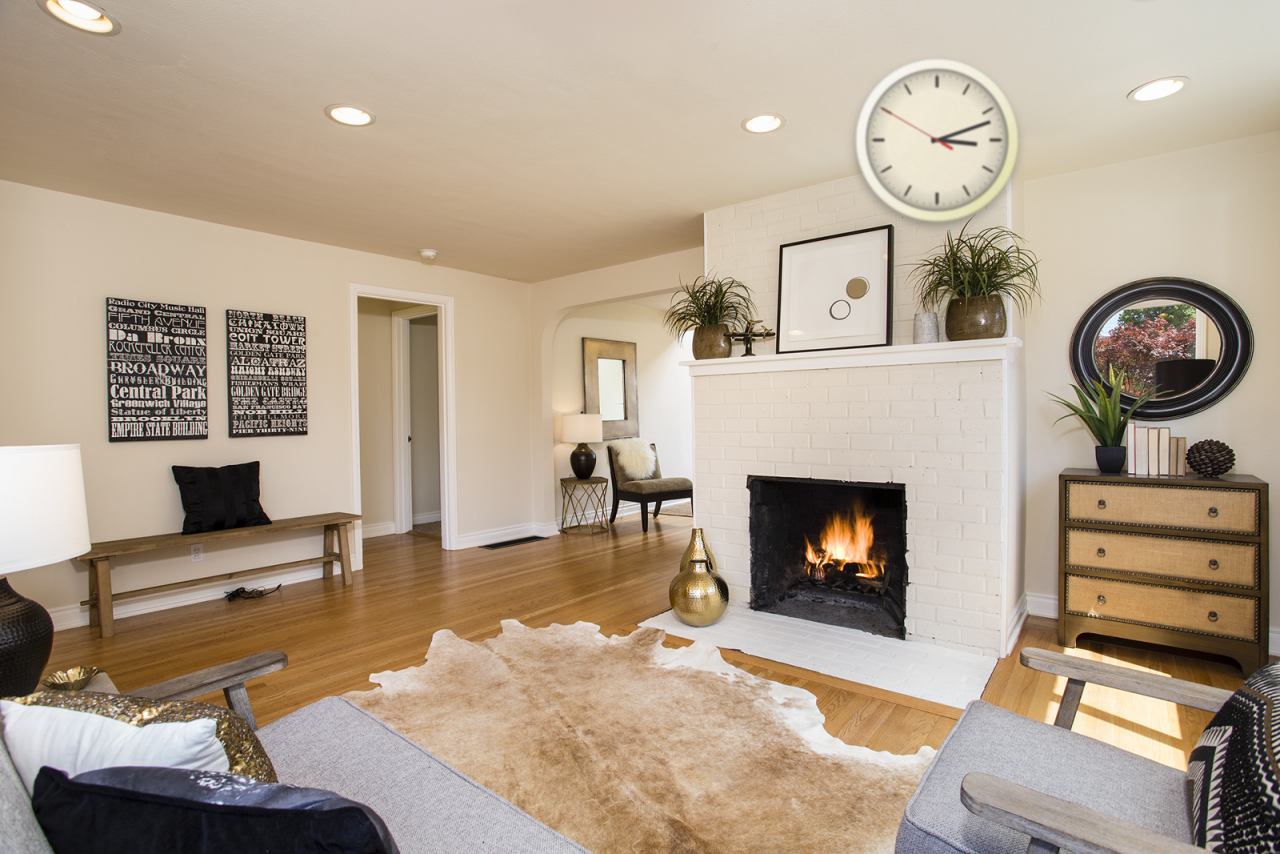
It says 3:11:50
